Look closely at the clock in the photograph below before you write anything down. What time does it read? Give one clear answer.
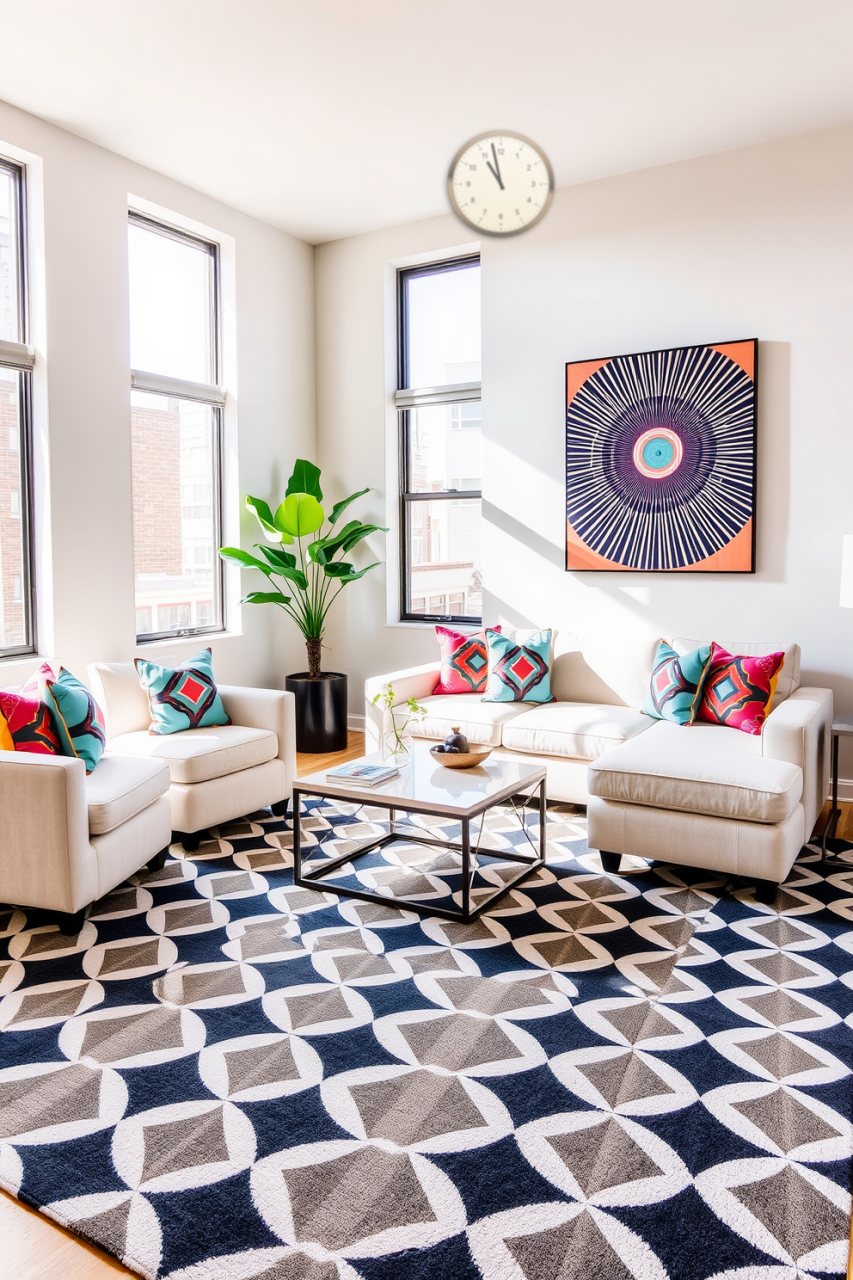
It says 10:58
